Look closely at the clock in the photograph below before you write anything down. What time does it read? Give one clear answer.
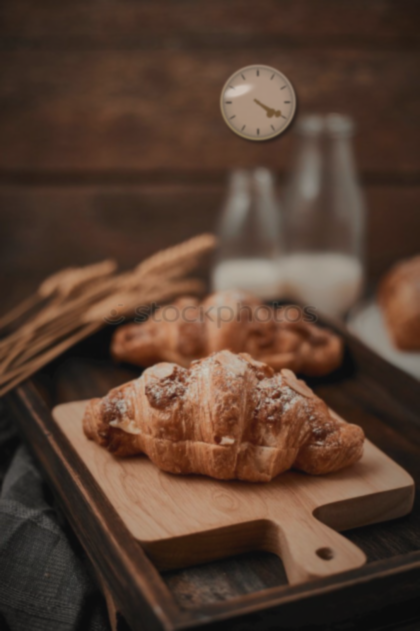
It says 4:20
